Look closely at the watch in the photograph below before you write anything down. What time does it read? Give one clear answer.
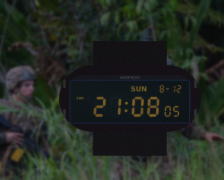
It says 21:08:05
